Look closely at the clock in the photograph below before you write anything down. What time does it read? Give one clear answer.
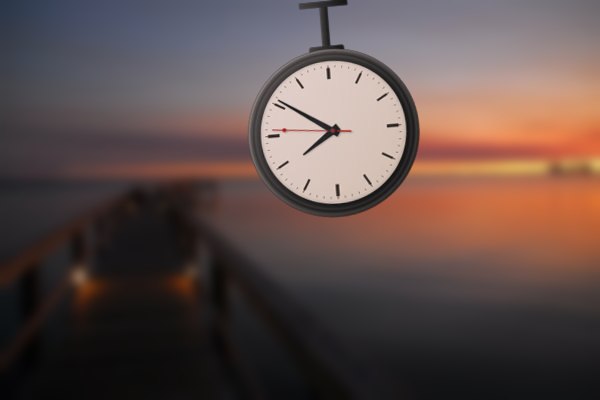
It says 7:50:46
